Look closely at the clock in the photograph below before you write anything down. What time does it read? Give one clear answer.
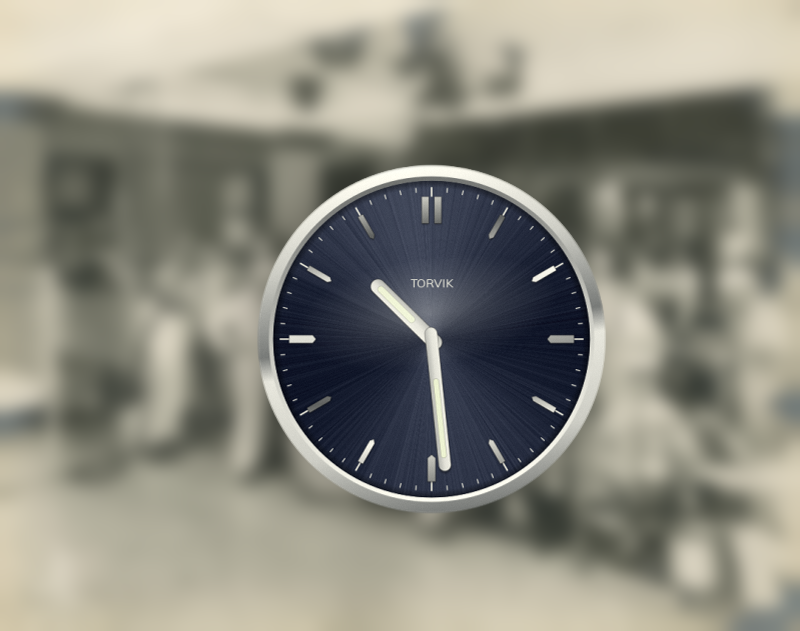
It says 10:29
